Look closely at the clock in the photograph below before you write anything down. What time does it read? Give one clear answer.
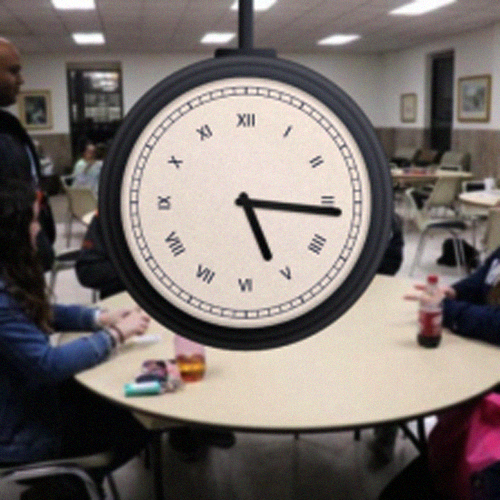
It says 5:16
